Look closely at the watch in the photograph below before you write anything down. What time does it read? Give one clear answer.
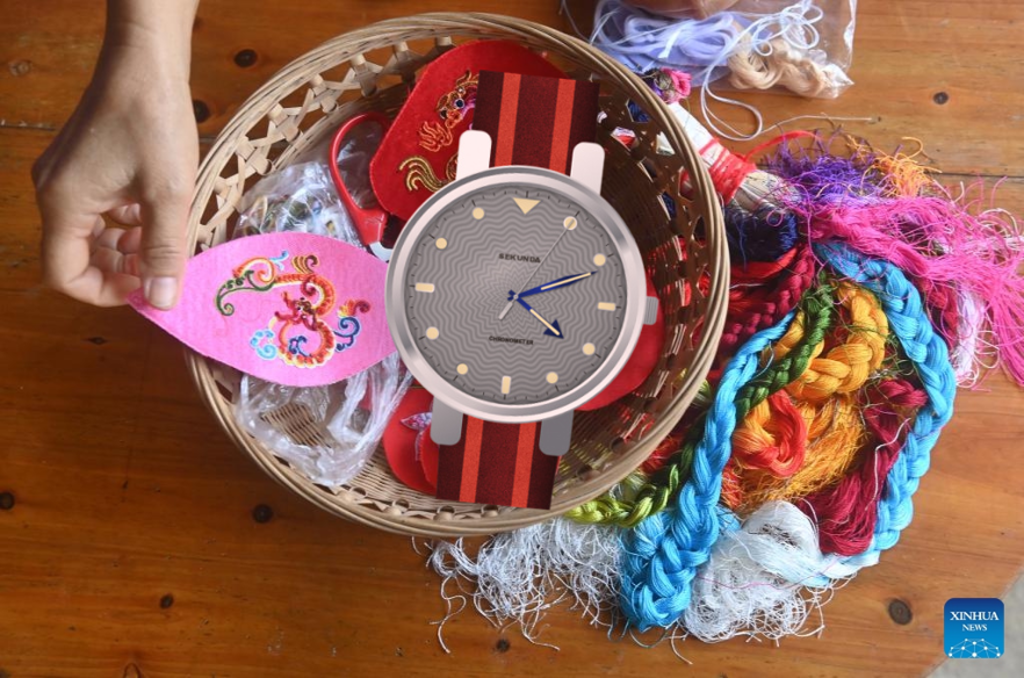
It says 4:11:05
